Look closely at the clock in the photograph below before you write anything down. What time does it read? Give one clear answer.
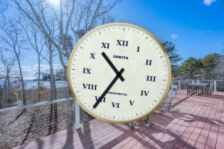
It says 10:35
